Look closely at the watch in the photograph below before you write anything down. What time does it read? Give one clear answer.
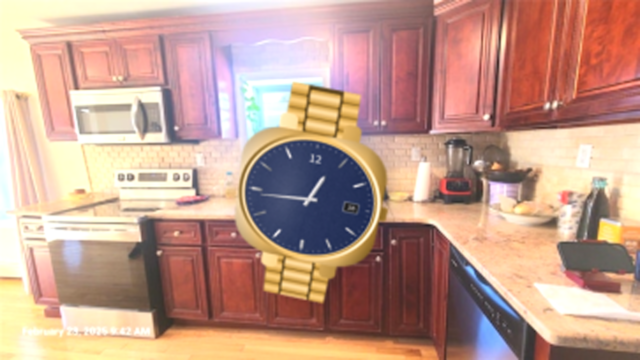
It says 12:44
